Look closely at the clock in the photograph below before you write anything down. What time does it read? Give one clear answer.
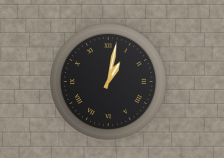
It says 1:02
